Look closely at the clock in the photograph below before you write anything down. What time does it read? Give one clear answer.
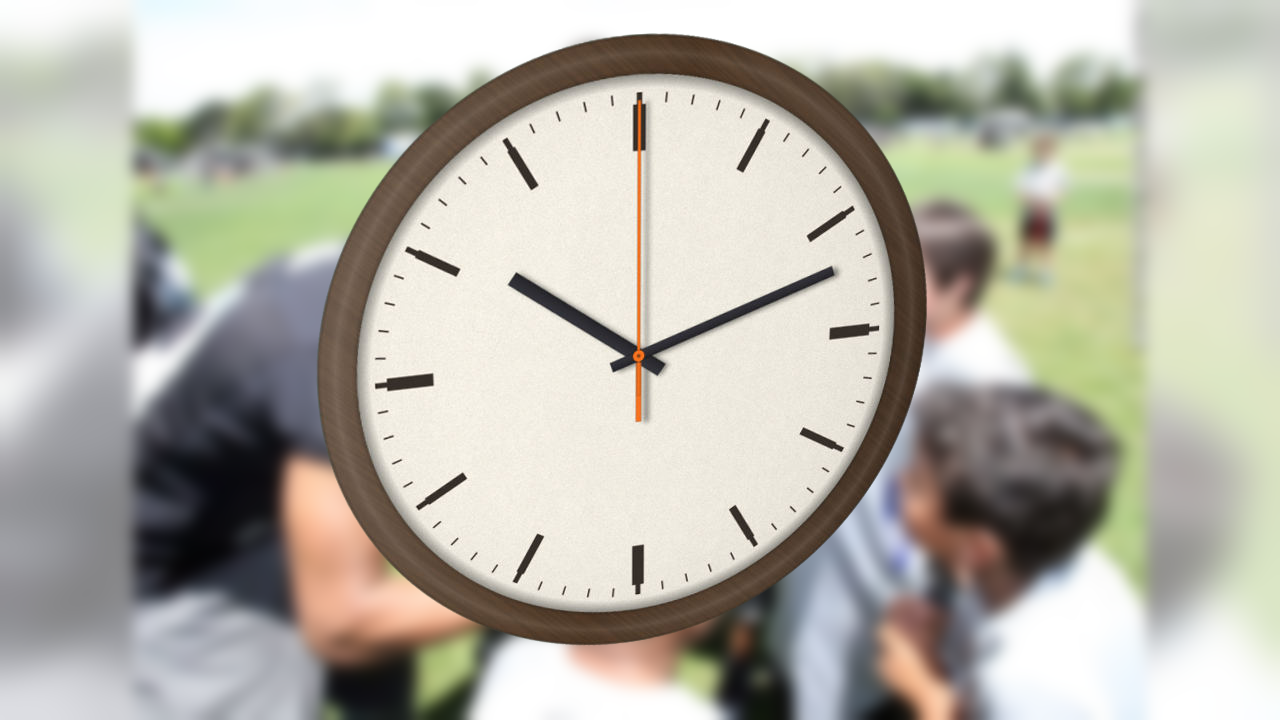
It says 10:12:00
